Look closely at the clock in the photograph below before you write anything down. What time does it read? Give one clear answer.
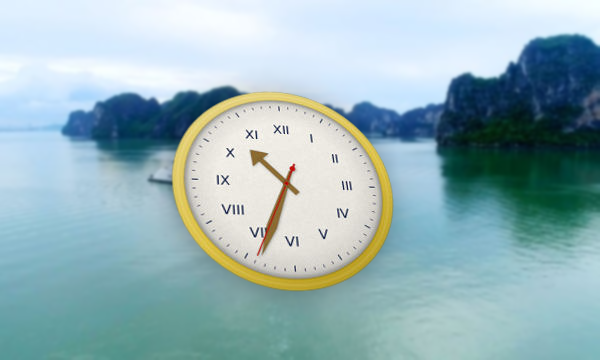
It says 10:33:34
